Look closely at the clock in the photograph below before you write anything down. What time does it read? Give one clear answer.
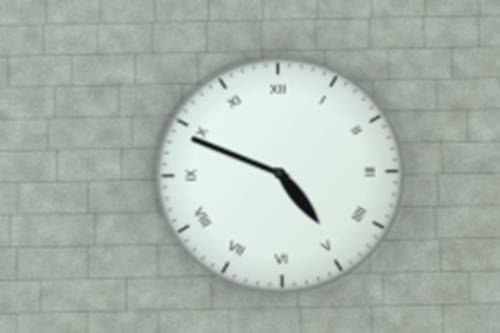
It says 4:49
